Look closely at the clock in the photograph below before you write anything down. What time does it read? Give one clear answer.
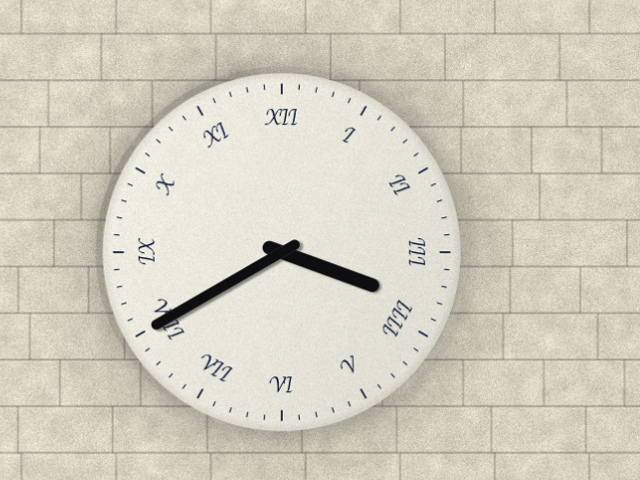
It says 3:40
